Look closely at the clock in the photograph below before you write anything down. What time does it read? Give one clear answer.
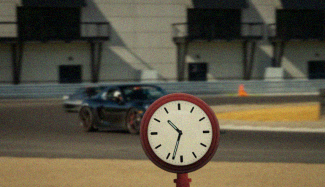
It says 10:33
